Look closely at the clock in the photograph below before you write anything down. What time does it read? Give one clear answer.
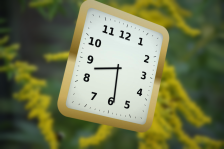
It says 8:29
